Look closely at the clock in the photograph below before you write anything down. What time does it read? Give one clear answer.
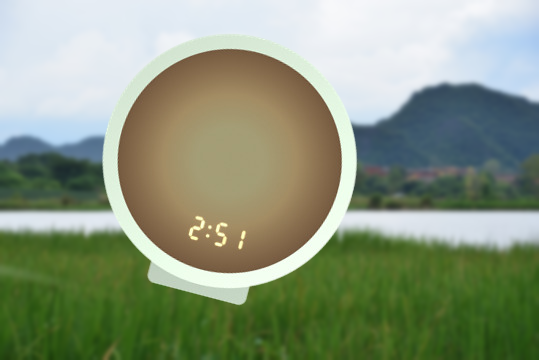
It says 2:51
